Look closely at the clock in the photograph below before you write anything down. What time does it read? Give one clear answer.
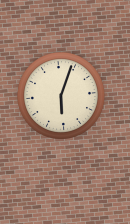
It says 6:04
